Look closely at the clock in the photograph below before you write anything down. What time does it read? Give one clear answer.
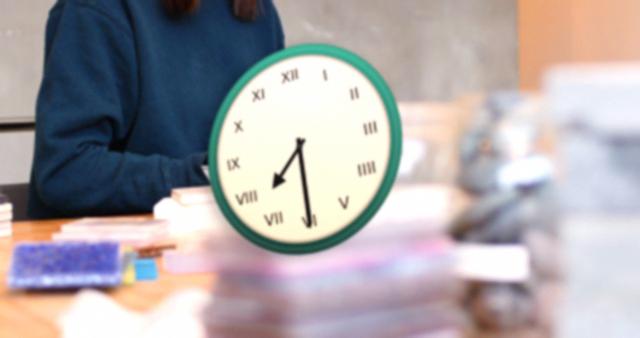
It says 7:30
